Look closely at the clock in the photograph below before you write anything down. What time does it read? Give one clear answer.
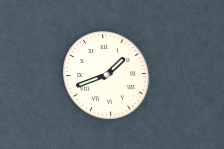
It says 1:42
